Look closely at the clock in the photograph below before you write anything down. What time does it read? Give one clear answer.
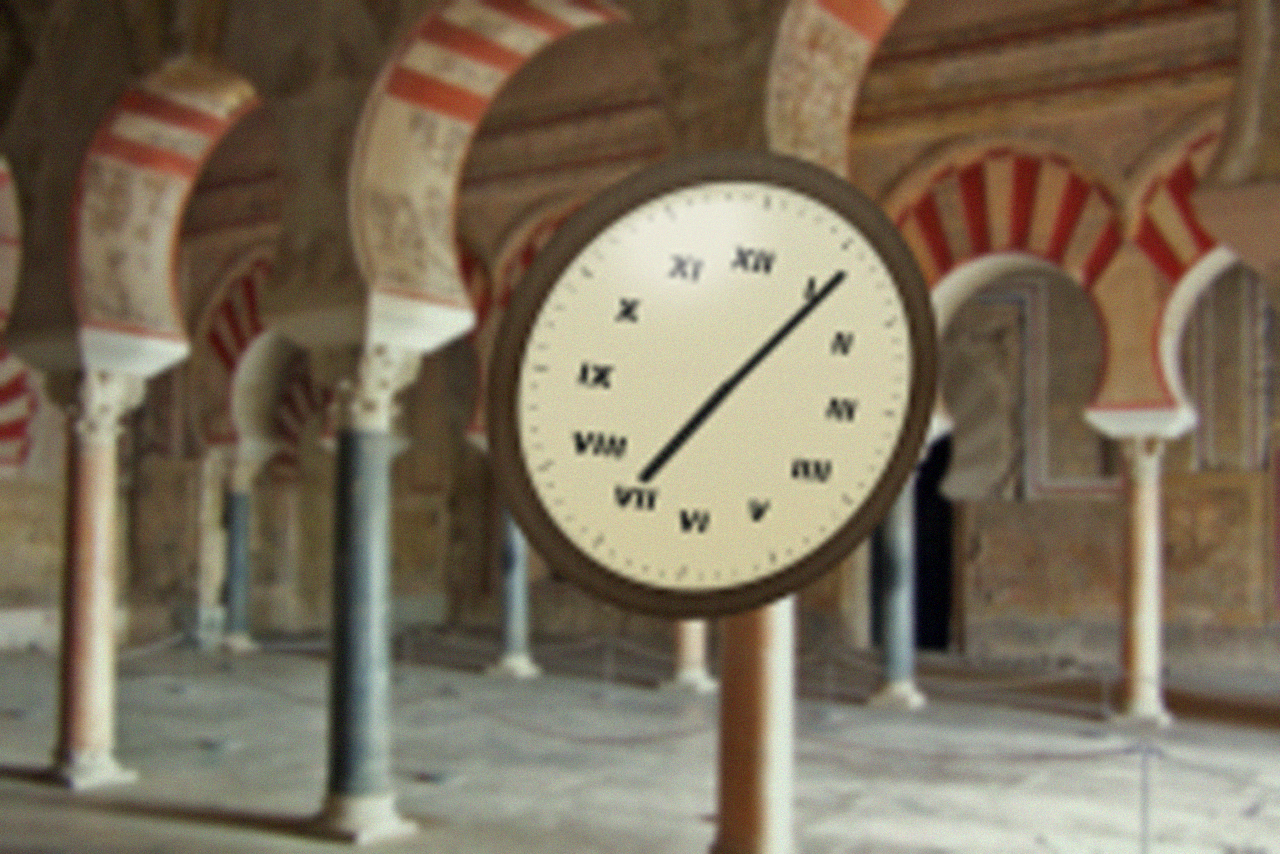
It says 7:06
